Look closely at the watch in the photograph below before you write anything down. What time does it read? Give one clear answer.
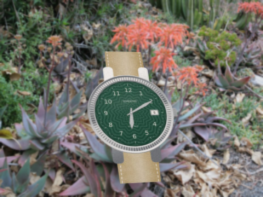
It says 6:10
